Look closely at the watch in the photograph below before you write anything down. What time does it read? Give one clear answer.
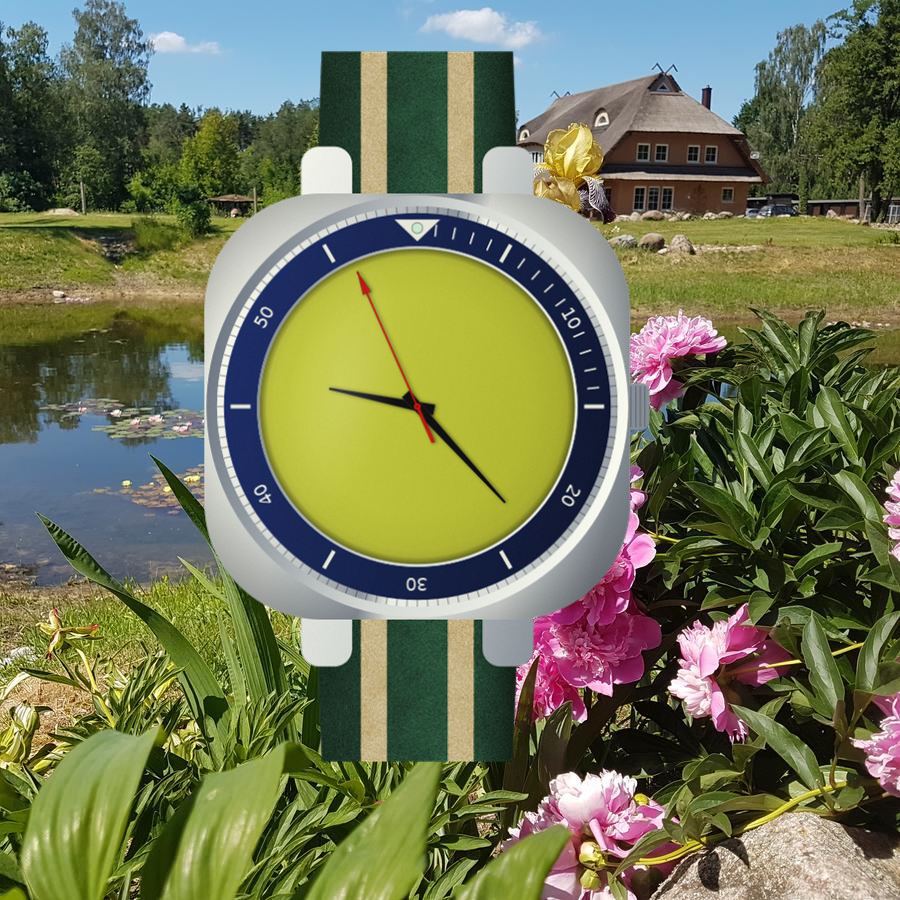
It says 9:22:56
